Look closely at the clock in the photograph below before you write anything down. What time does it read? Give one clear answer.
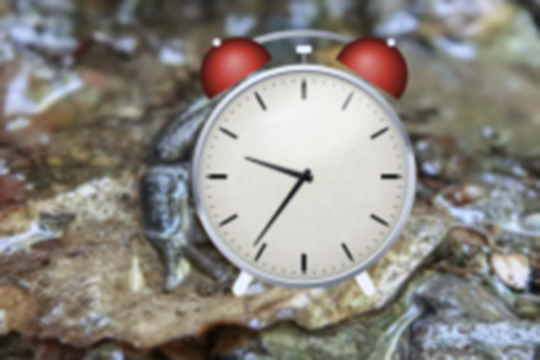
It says 9:36
